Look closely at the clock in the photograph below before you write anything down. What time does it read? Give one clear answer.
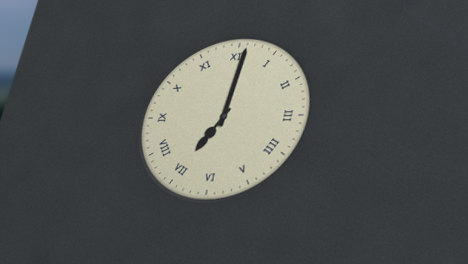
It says 7:01
